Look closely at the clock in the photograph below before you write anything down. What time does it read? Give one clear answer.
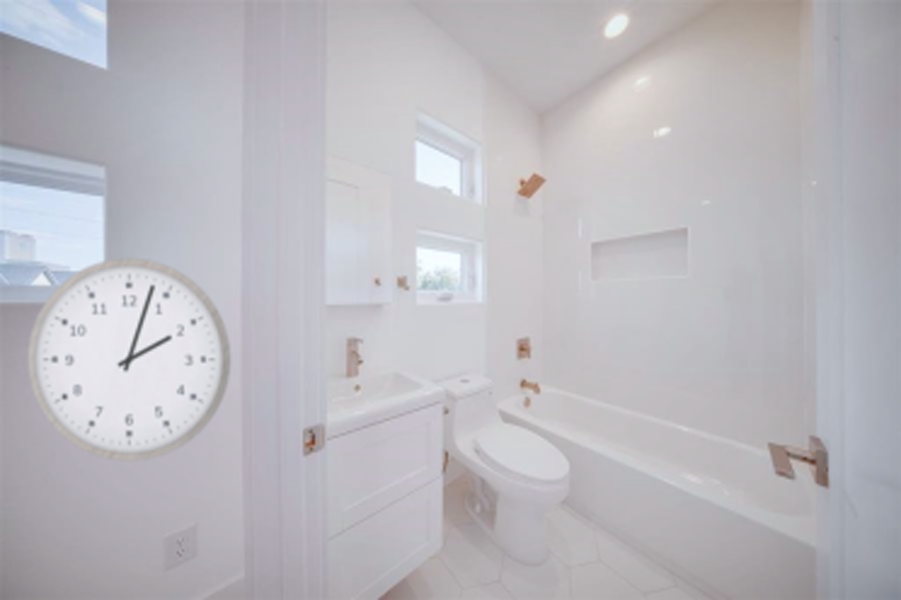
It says 2:03
